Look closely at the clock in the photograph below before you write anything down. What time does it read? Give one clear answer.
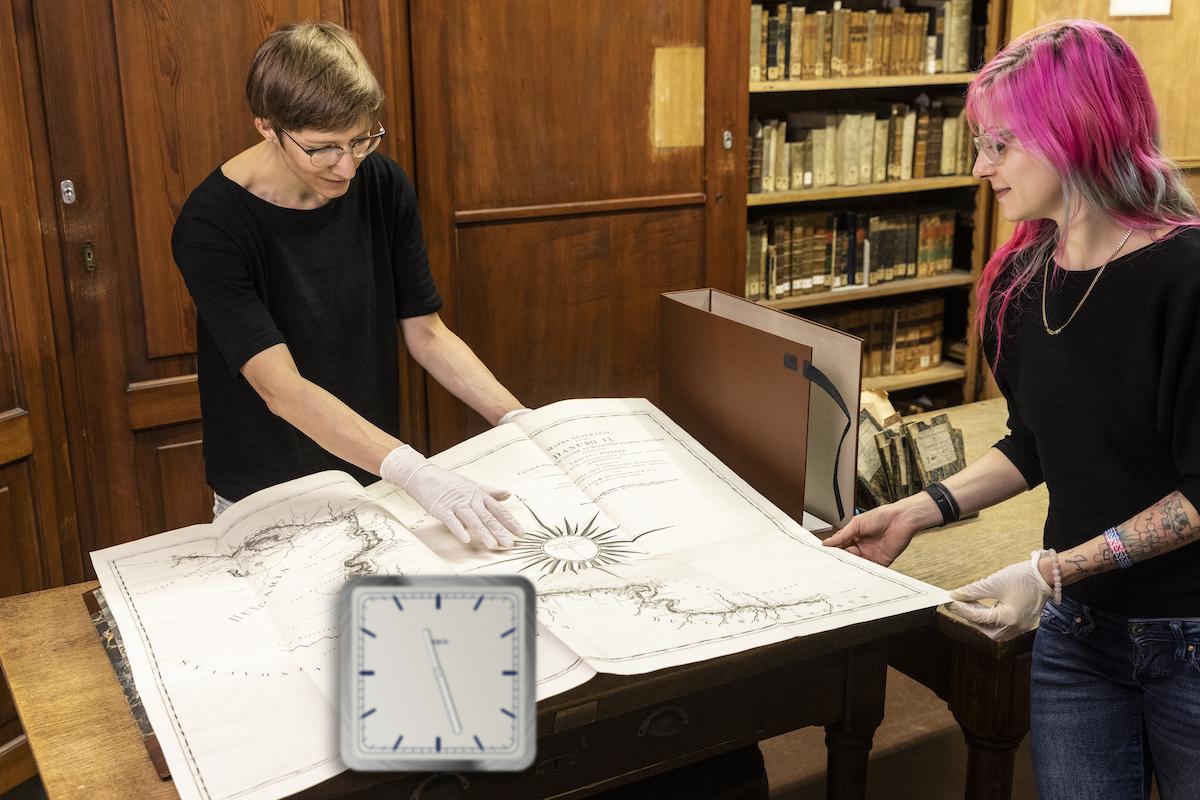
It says 11:27
